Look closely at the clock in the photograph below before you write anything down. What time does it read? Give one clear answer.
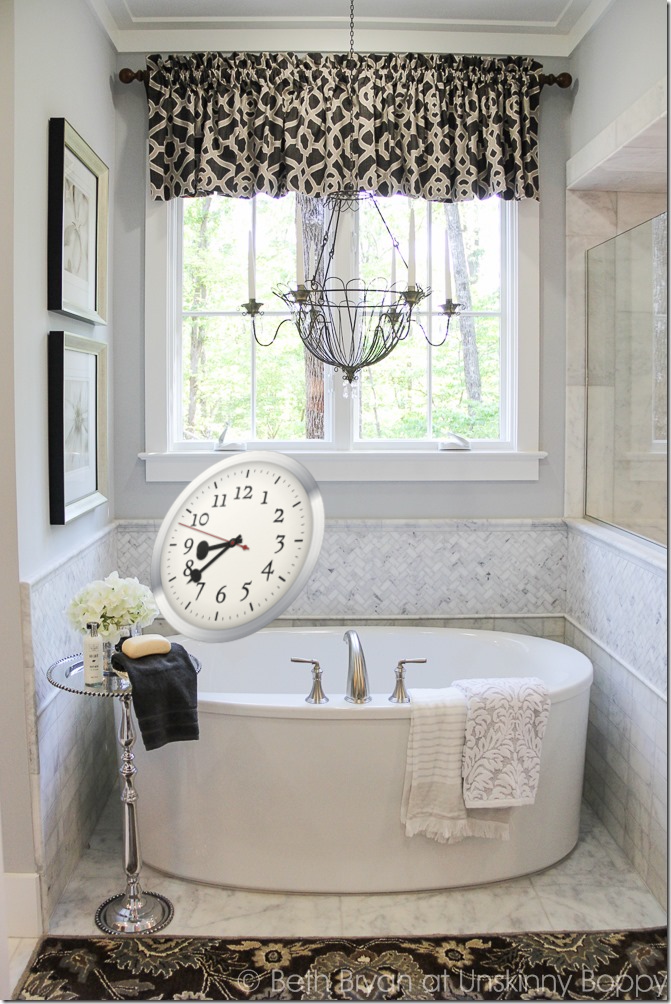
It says 8:37:48
